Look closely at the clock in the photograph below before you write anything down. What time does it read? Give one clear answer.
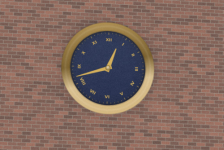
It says 12:42
